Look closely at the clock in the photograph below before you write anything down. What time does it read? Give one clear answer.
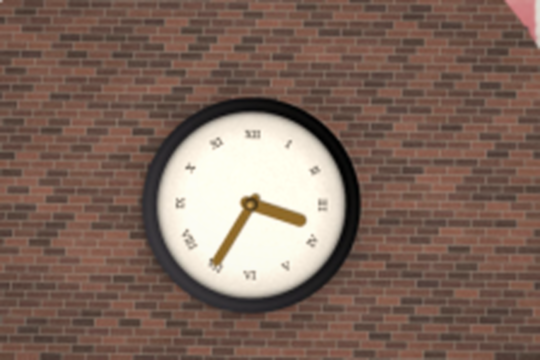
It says 3:35
